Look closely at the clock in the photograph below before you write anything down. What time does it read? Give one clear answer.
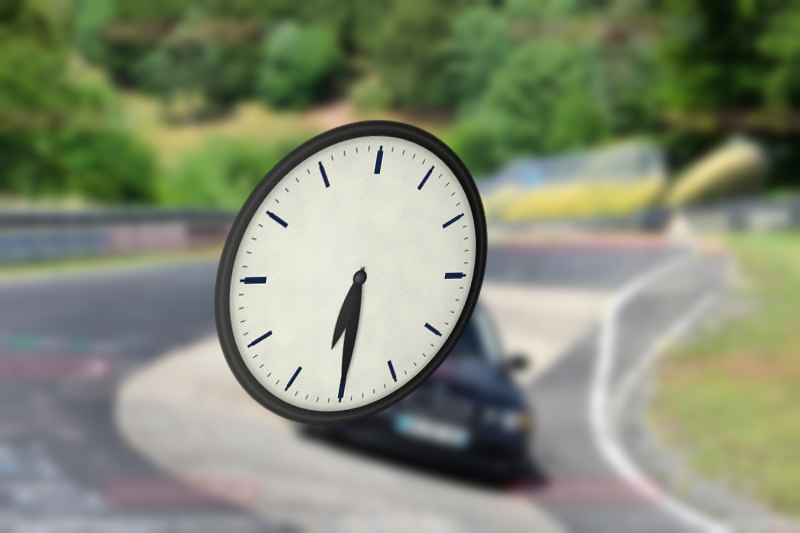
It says 6:30
